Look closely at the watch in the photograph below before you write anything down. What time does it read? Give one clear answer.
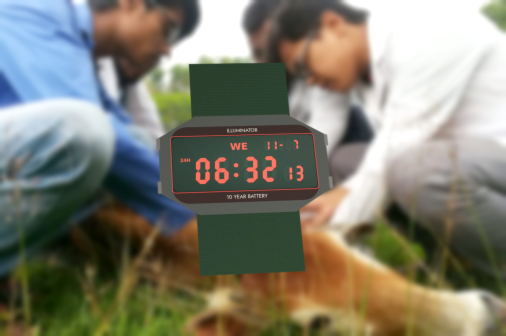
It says 6:32:13
